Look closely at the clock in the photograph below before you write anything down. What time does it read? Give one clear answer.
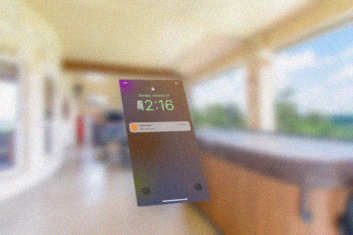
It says 12:16
